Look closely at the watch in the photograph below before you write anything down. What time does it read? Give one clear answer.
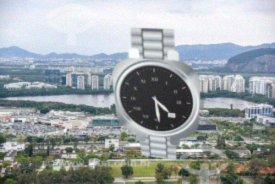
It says 4:29
